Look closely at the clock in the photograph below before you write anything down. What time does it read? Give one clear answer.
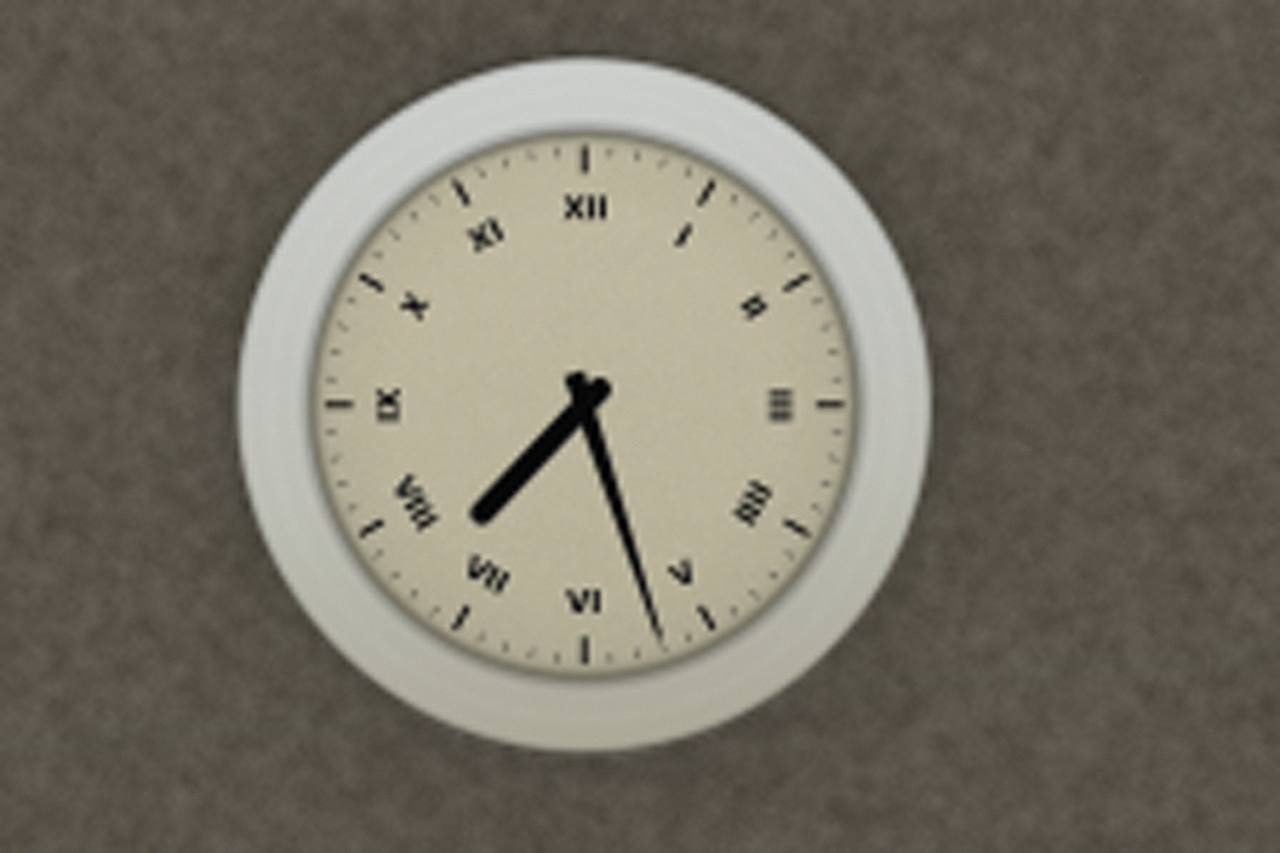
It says 7:27
